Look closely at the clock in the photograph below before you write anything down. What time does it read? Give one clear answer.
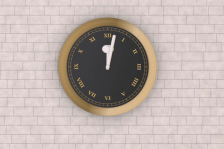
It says 12:02
